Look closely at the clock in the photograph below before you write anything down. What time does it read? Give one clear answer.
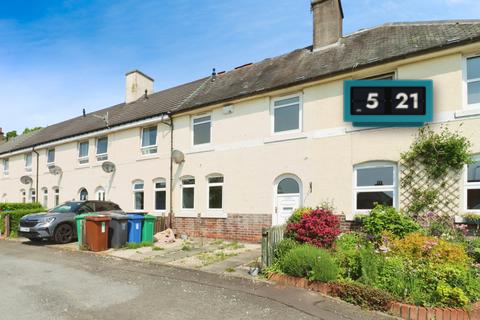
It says 5:21
